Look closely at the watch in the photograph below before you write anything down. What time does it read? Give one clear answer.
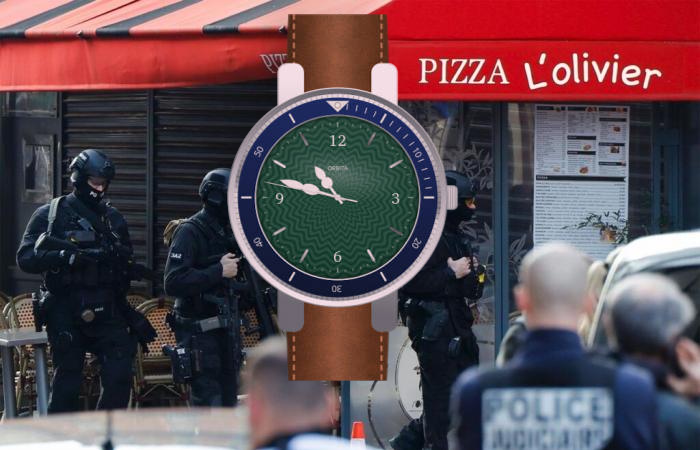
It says 10:47:47
